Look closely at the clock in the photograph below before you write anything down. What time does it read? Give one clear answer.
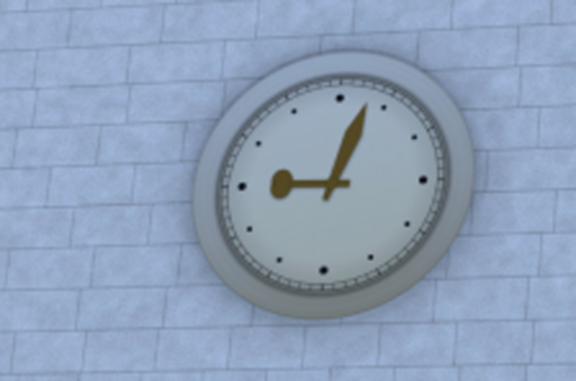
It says 9:03
